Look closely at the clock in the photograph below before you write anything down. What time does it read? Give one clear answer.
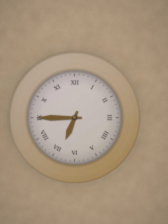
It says 6:45
